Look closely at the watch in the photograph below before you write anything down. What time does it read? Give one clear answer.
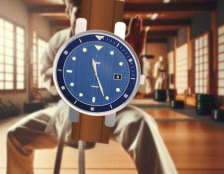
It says 11:26
